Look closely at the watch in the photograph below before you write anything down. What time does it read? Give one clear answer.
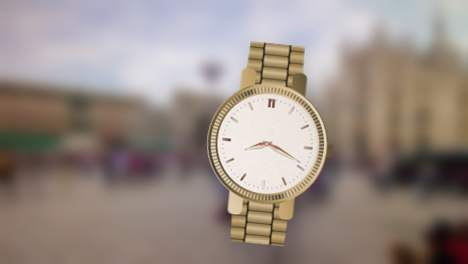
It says 8:19
